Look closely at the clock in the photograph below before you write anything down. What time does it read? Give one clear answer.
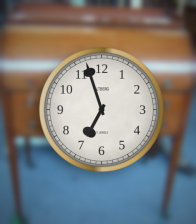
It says 6:57
